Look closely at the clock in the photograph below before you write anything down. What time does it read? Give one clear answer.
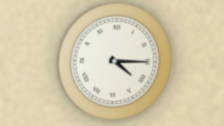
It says 4:15
